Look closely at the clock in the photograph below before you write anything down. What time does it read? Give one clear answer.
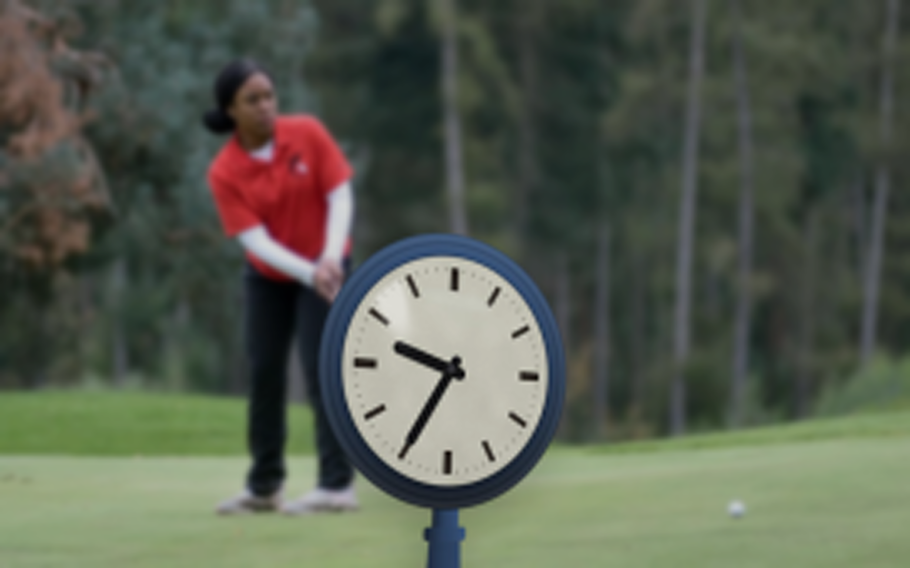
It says 9:35
